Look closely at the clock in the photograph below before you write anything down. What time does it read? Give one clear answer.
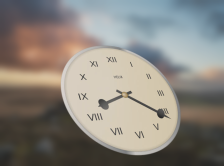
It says 8:21
